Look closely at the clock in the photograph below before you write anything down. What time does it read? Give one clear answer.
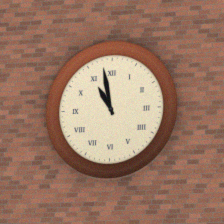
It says 10:58
